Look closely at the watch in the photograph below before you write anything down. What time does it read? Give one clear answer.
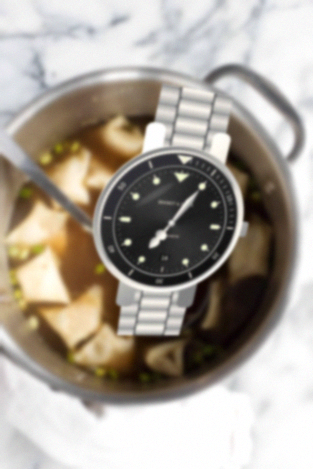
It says 7:05
